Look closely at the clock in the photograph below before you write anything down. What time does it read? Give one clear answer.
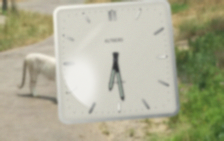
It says 6:29
